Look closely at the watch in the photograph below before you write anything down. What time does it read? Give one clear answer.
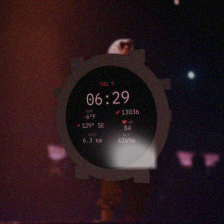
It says 6:29
